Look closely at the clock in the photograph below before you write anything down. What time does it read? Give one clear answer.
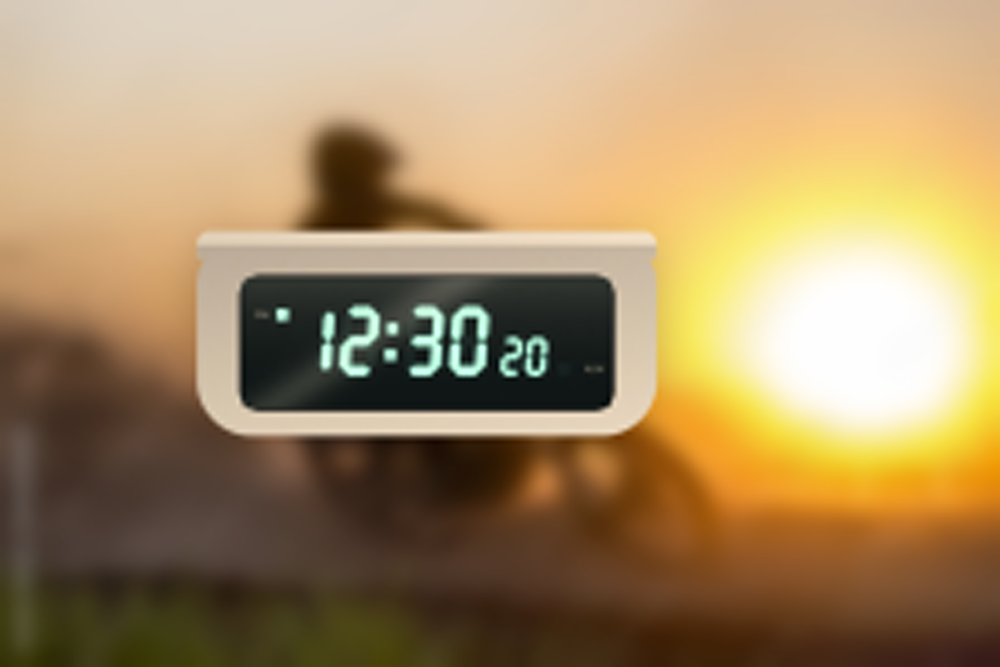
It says 12:30:20
